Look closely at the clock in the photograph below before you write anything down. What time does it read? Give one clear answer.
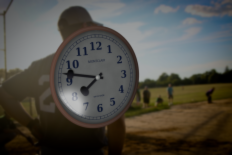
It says 7:47
